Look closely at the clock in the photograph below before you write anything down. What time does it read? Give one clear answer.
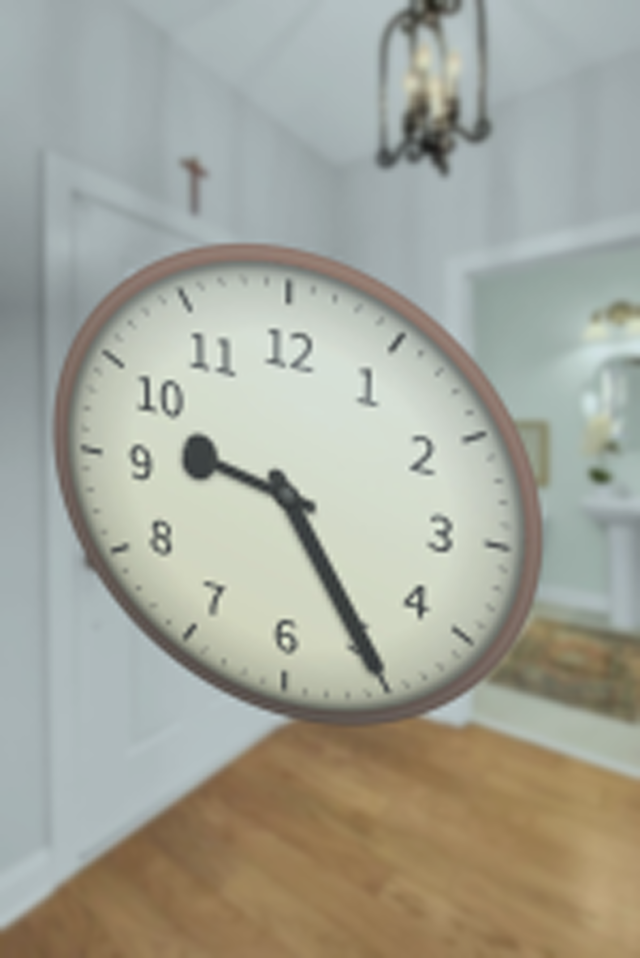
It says 9:25
